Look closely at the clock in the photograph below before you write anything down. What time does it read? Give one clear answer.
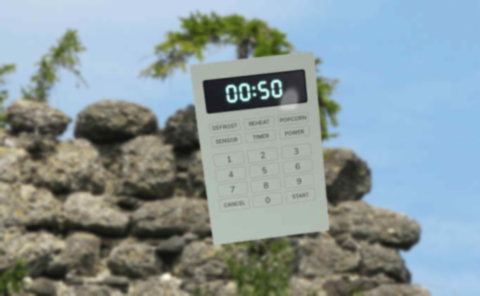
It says 0:50
